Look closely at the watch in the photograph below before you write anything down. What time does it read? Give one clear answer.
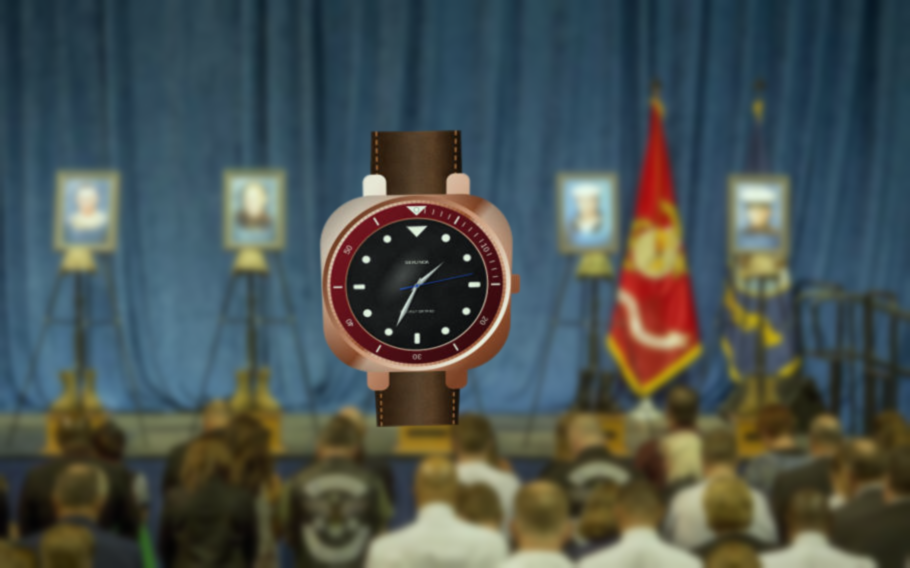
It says 1:34:13
